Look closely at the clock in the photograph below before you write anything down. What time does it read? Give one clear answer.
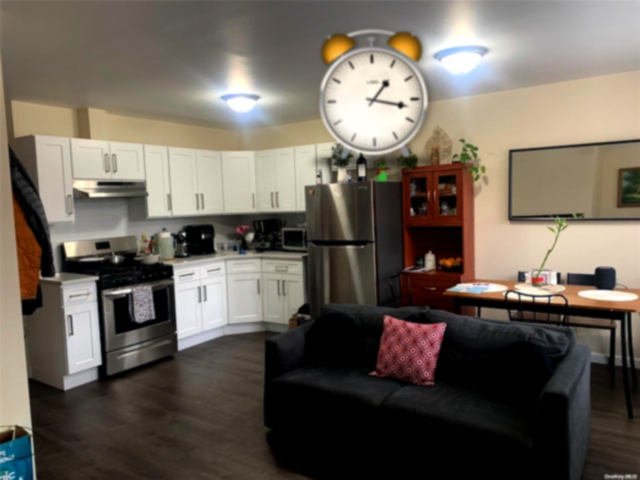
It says 1:17
